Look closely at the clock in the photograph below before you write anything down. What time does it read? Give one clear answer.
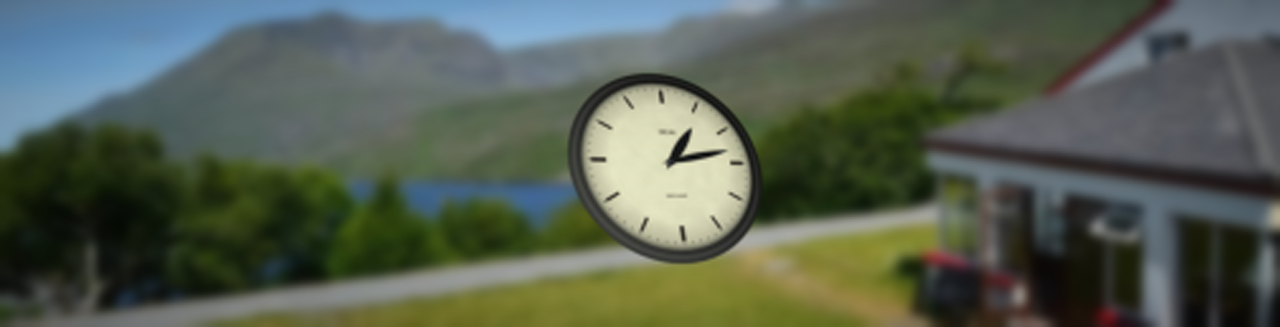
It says 1:13
